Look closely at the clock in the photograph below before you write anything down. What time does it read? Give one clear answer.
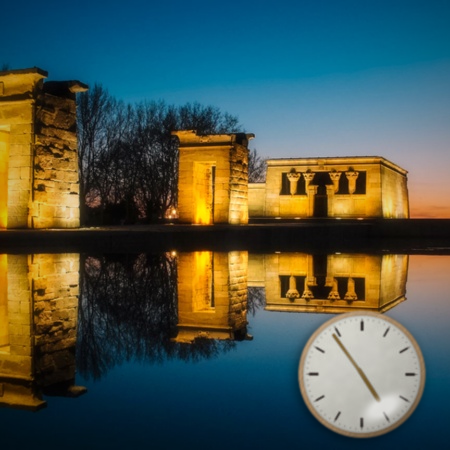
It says 4:54
